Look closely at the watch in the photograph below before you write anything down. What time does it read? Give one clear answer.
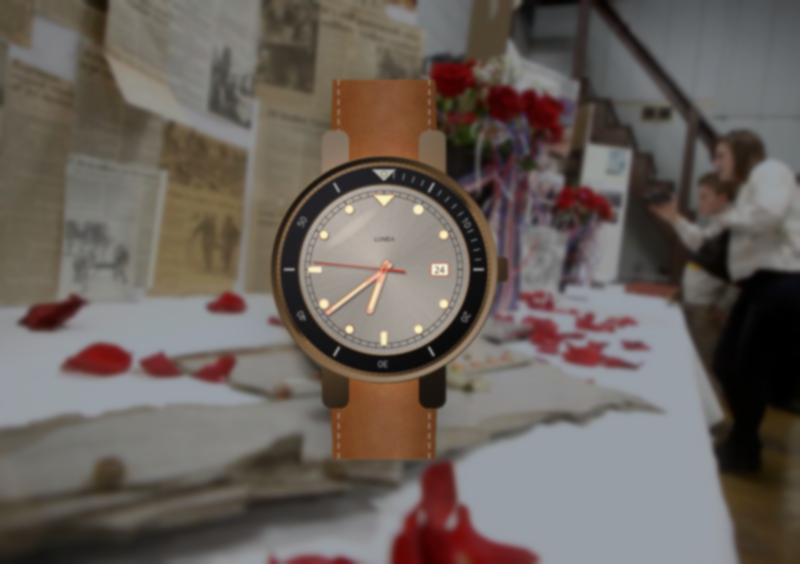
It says 6:38:46
